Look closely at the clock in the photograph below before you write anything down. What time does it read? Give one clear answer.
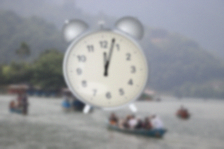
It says 12:03
